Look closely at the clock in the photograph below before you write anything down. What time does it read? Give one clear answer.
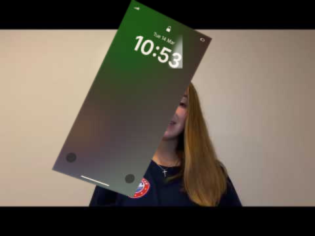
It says 10:53
